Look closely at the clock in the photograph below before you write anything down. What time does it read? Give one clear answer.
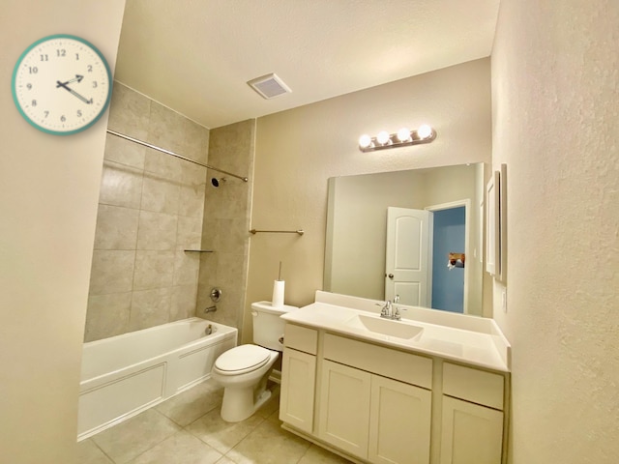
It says 2:21
